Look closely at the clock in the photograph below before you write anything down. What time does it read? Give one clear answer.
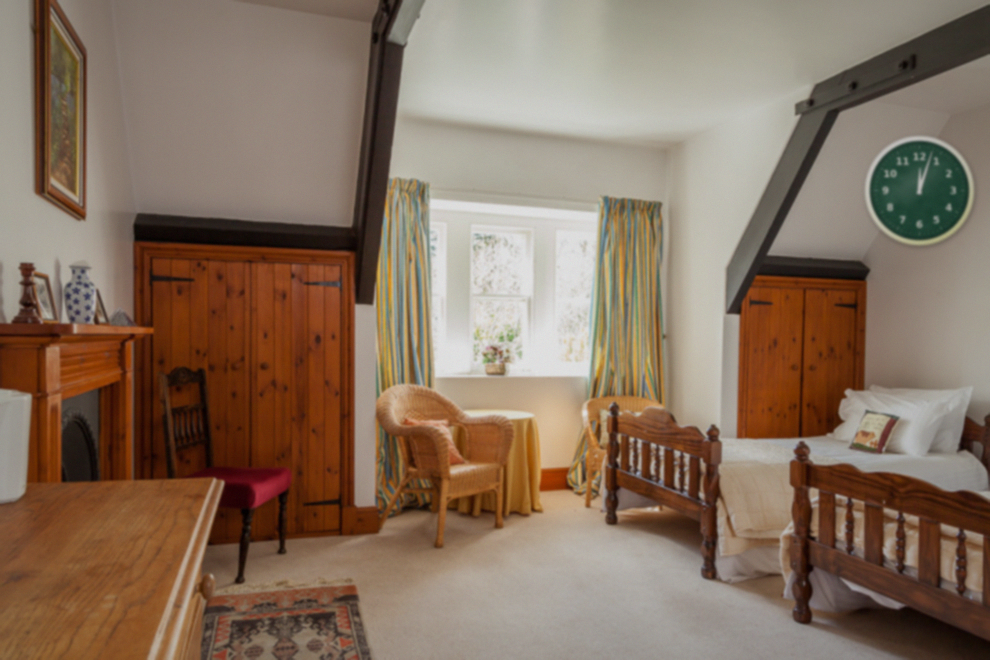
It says 12:03
